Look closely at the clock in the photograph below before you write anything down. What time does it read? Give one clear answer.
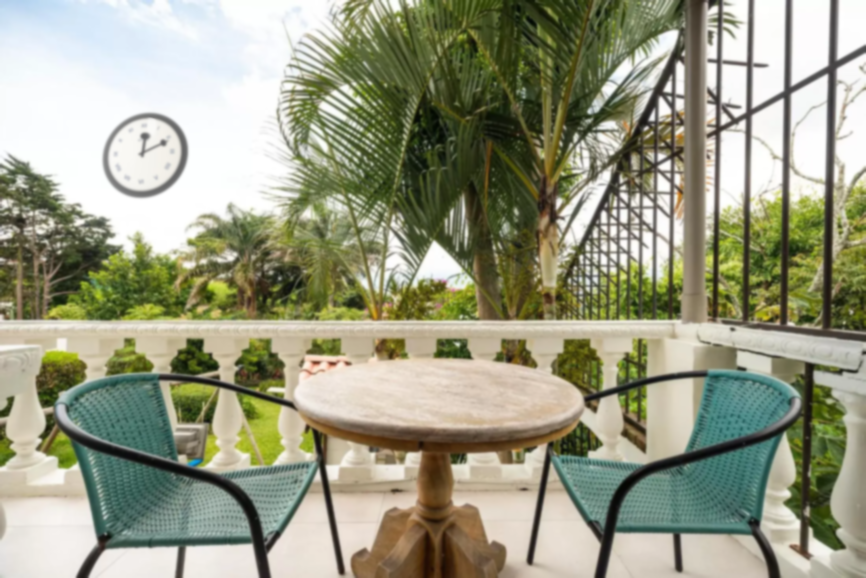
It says 12:11
